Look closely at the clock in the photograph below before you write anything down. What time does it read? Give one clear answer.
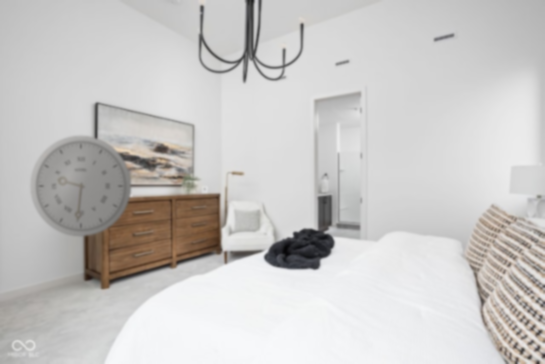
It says 9:31
